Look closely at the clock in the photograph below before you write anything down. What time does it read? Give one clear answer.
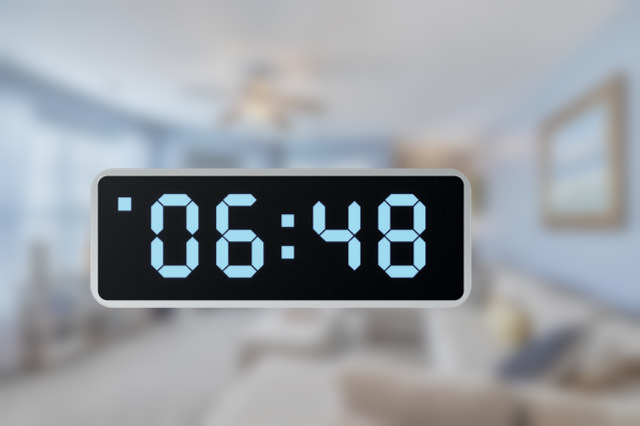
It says 6:48
